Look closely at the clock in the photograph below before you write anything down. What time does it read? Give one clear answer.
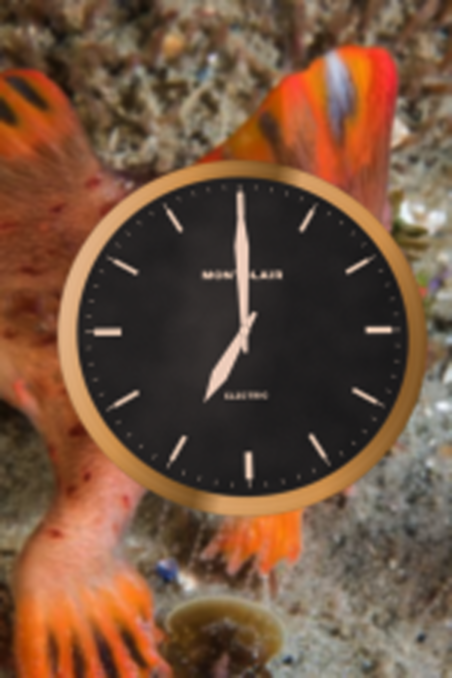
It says 7:00
